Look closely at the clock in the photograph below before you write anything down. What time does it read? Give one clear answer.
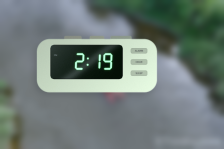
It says 2:19
